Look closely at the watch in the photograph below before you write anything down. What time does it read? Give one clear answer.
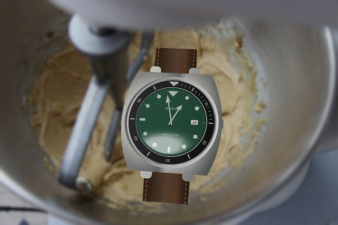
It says 12:58
